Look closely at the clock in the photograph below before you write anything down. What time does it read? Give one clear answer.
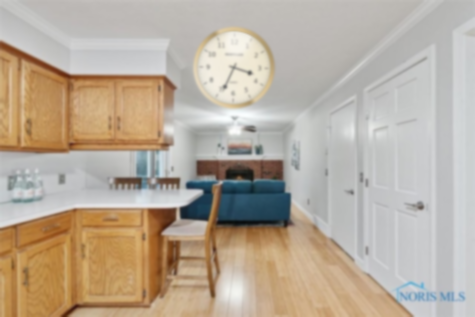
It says 3:34
